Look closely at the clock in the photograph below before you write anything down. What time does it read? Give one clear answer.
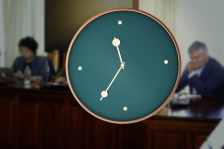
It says 11:36
